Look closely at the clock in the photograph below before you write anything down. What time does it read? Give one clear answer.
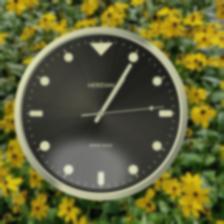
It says 1:05:14
